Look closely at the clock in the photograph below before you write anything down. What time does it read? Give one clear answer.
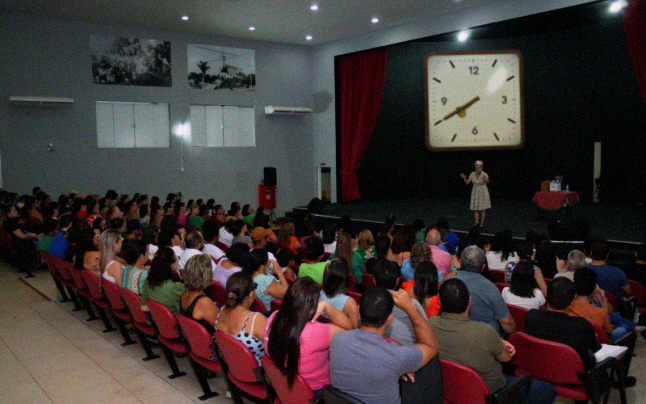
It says 7:40
